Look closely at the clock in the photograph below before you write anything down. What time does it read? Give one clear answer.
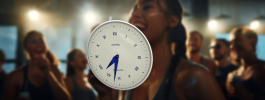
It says 7:32
